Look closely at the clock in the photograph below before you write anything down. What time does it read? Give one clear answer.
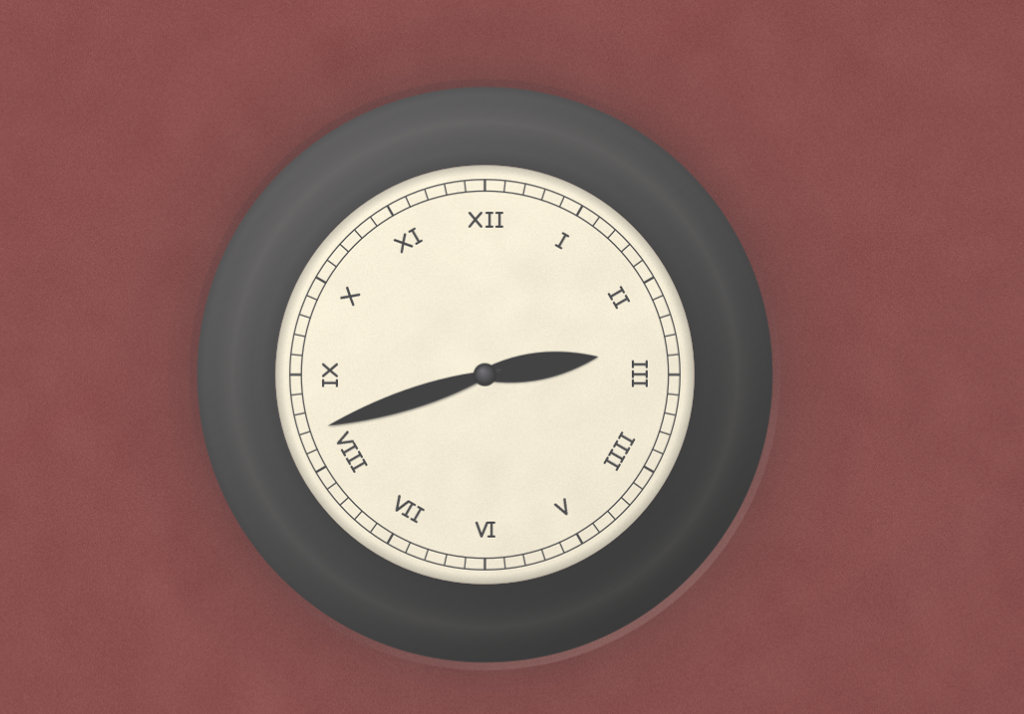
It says 2:42
